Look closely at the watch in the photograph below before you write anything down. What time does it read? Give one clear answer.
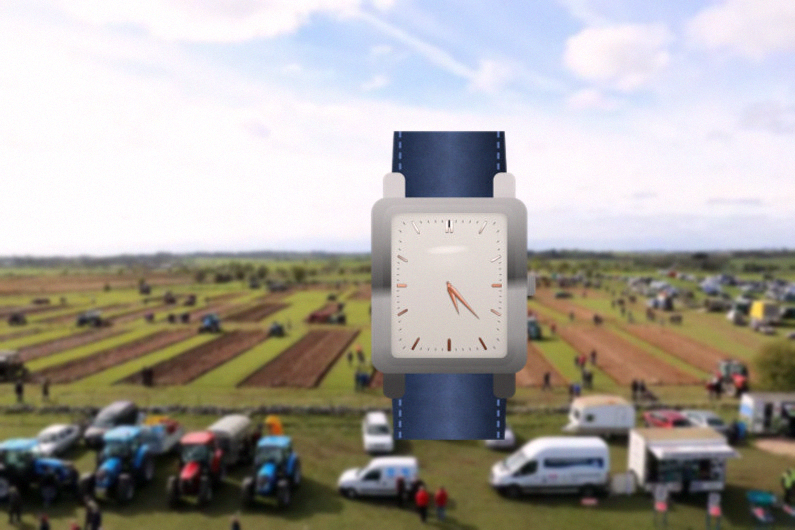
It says 5:23
